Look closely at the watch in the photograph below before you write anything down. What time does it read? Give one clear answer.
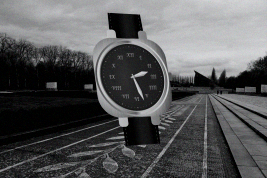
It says 2:27
